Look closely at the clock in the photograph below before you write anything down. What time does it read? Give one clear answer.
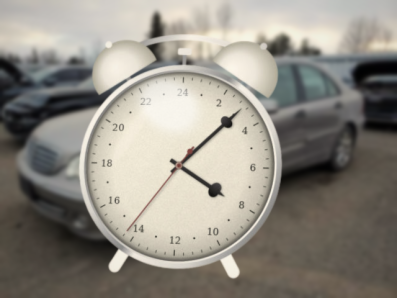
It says 8:07:36
